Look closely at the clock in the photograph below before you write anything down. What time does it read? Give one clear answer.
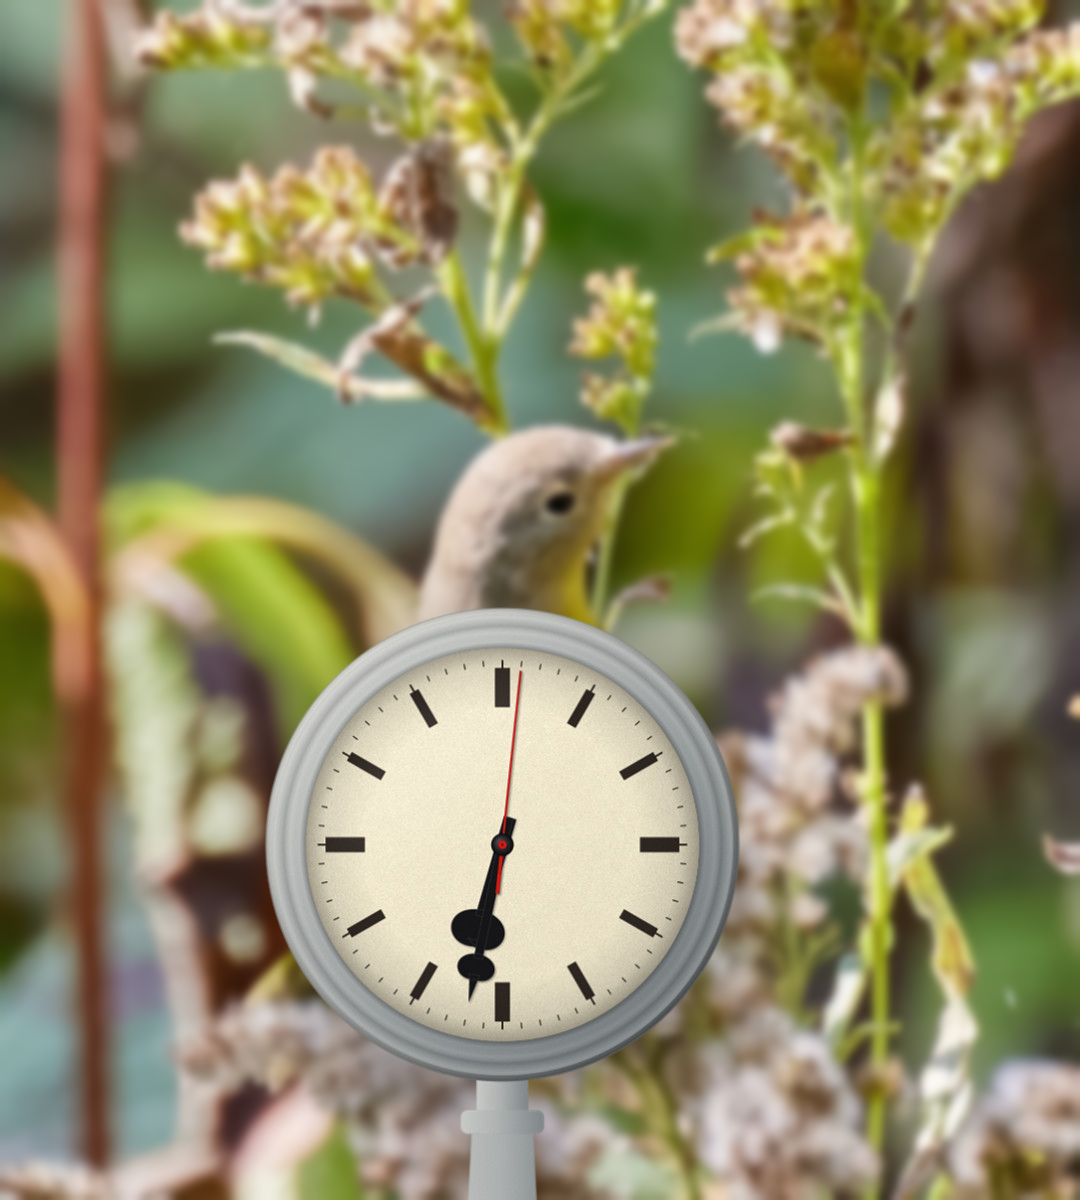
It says 6:32:01
